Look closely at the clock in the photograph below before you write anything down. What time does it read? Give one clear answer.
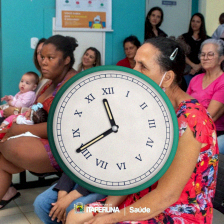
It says 11:41
